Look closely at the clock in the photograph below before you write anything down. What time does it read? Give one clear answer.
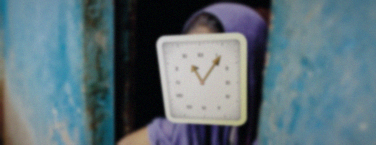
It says 11:06
